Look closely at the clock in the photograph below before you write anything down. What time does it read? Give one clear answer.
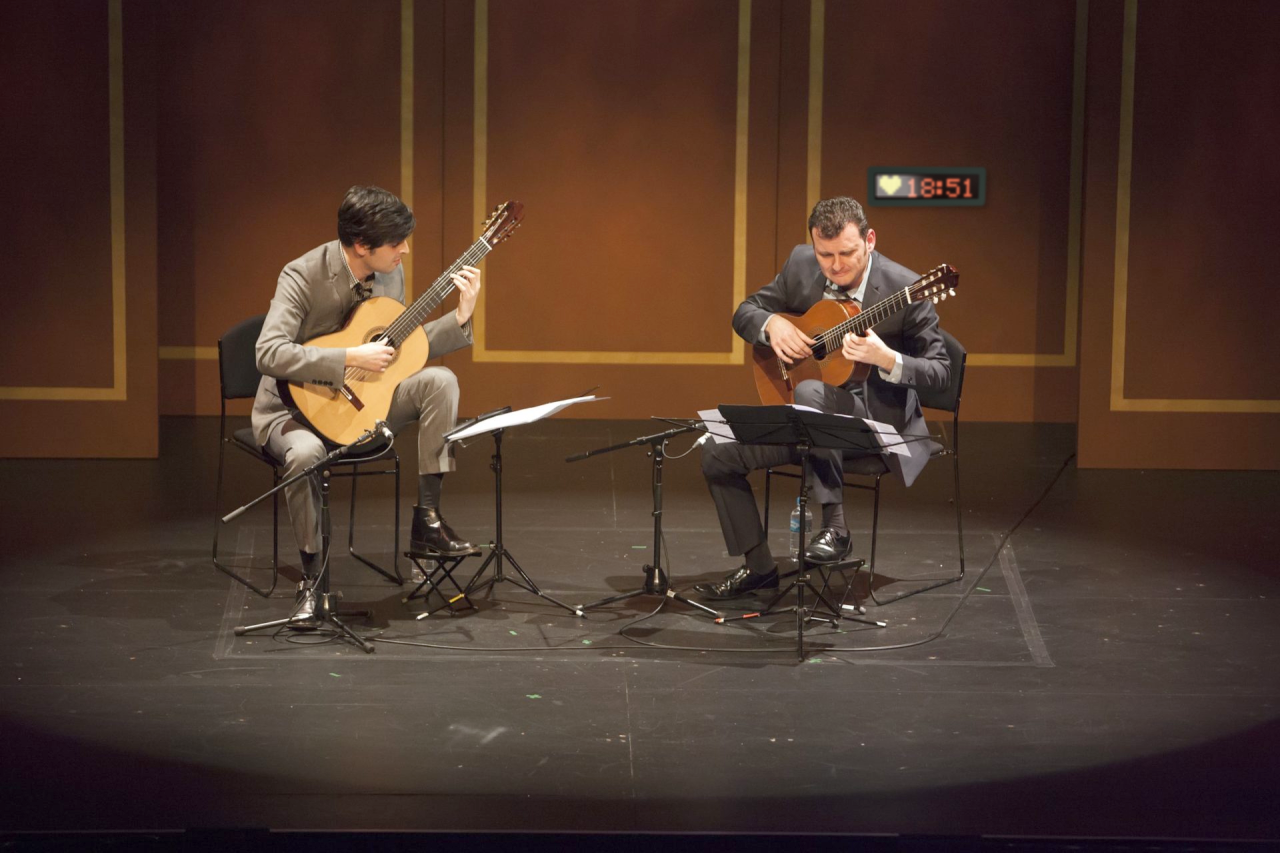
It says 18:51
